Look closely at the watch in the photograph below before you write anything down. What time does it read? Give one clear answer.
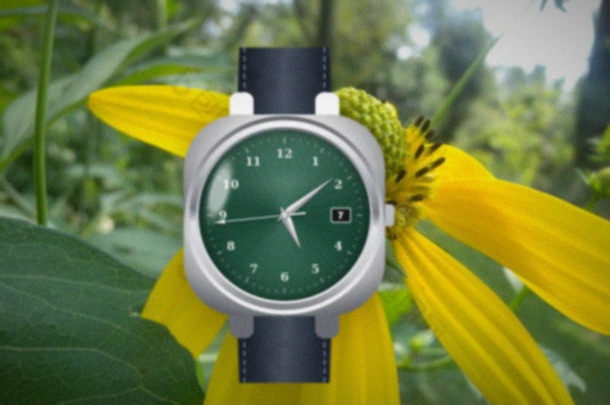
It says 5:08:44
